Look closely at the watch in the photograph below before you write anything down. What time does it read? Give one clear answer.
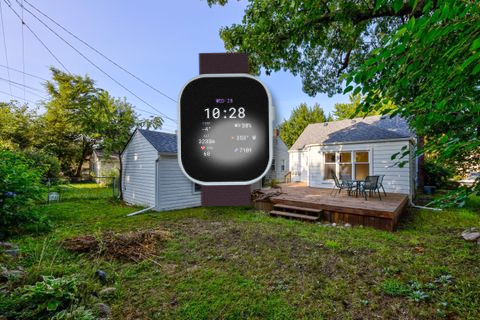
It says 10:28
